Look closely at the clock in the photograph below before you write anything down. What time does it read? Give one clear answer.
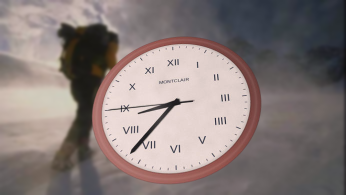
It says 8:36:45
